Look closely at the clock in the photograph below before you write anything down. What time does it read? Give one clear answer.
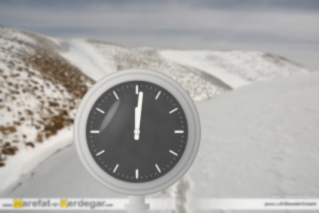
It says 12:01
